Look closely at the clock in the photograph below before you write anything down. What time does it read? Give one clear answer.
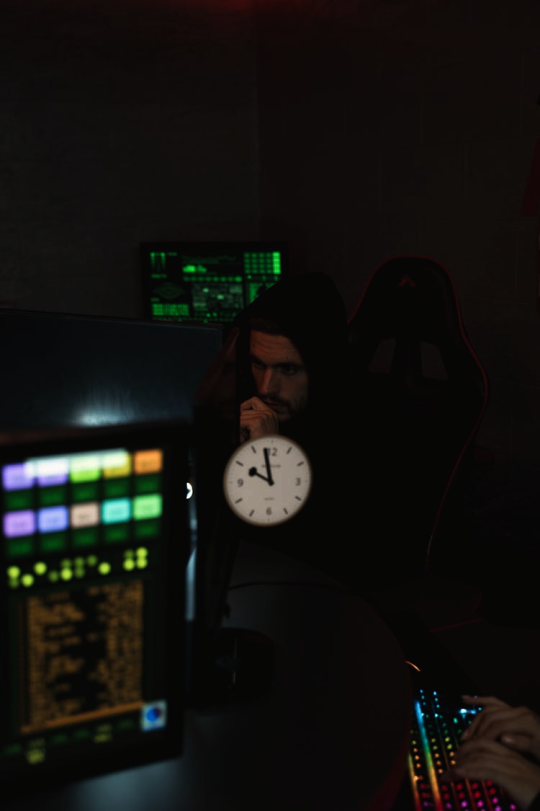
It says 9:58
